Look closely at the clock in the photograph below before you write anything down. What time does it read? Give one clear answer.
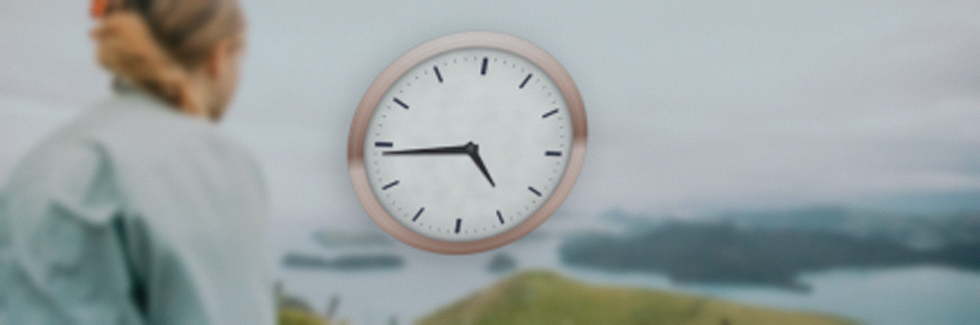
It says 4:44
